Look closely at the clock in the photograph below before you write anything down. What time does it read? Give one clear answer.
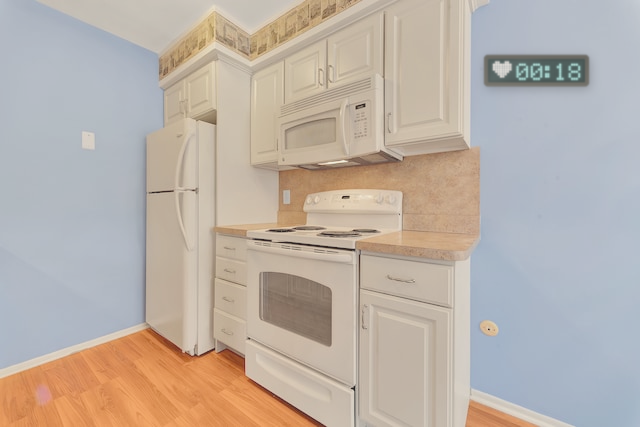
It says 0:18
